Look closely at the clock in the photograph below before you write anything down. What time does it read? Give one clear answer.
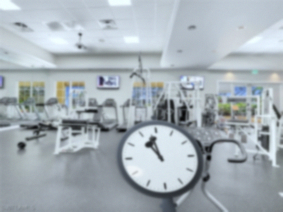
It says 10:58
